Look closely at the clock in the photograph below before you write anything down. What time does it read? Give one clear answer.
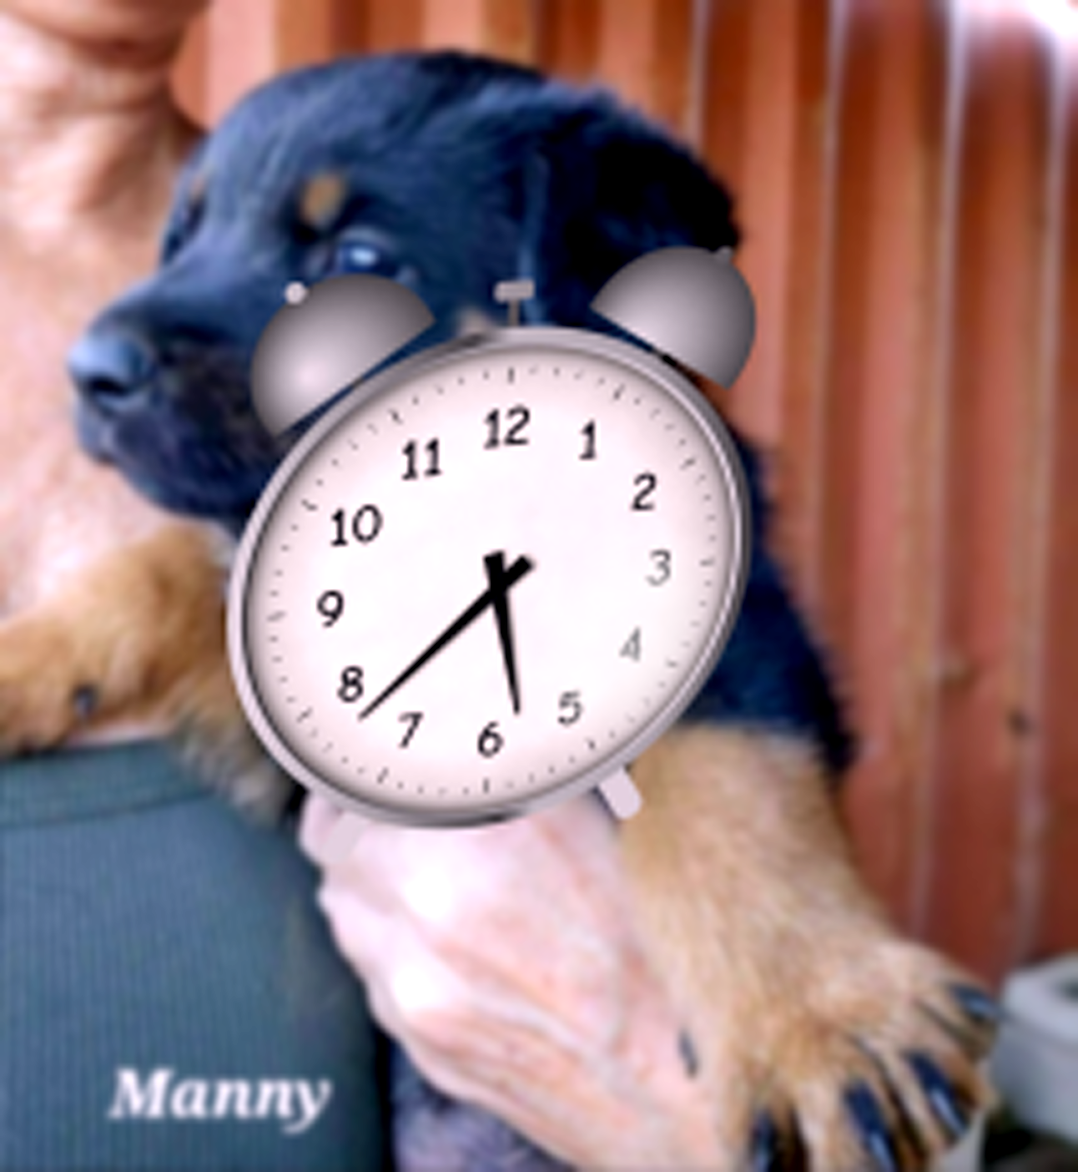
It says 5:38
